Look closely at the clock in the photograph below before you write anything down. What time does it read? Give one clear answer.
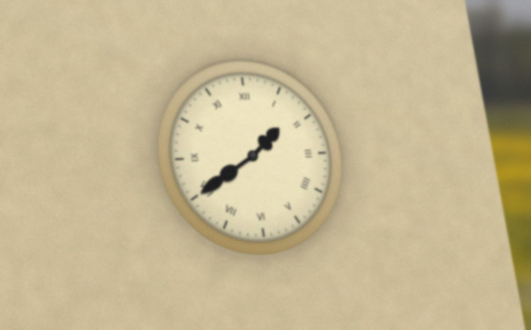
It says 1:40
